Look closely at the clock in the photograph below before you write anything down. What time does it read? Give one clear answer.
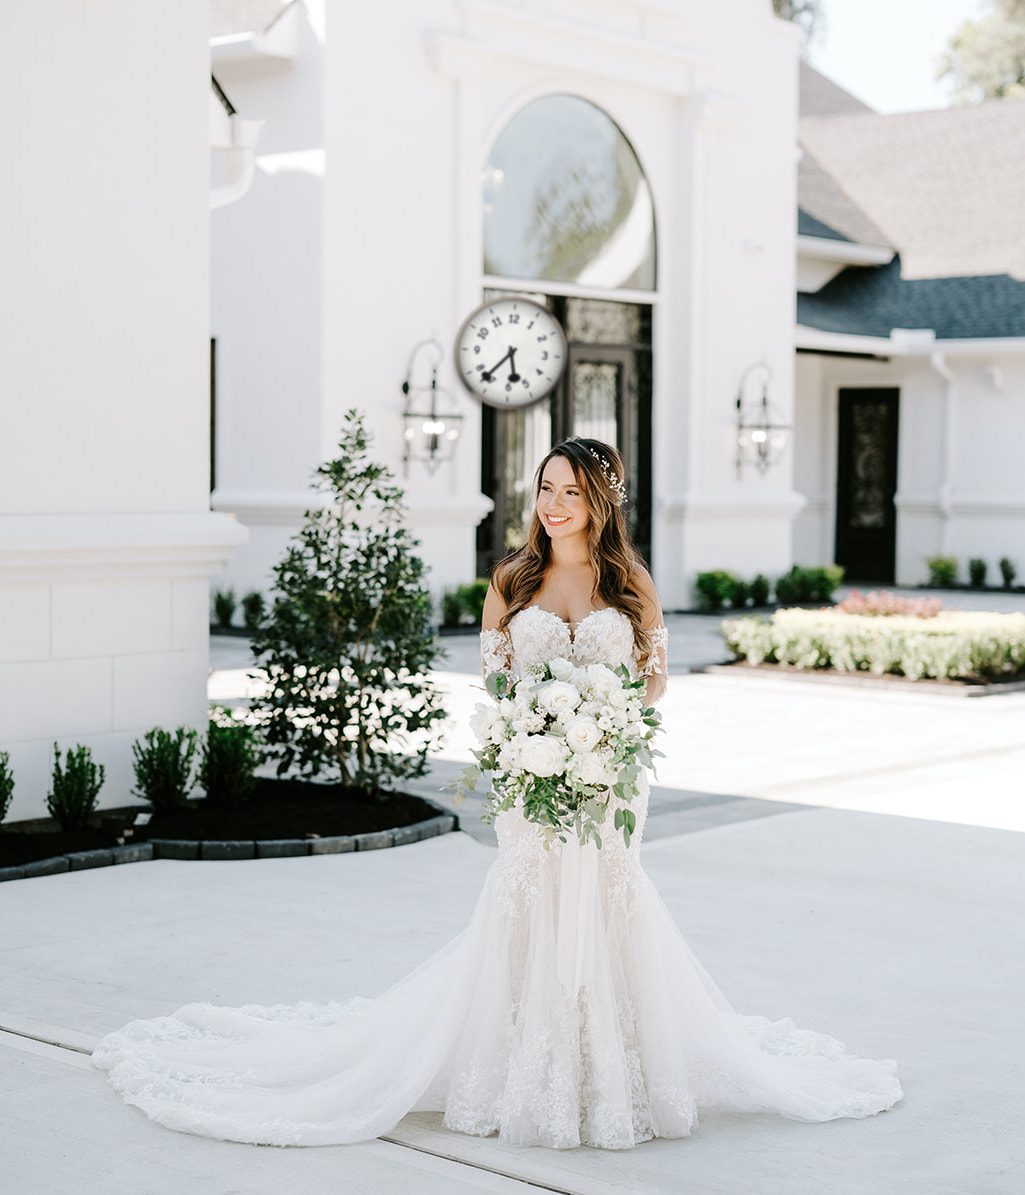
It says 5:37
